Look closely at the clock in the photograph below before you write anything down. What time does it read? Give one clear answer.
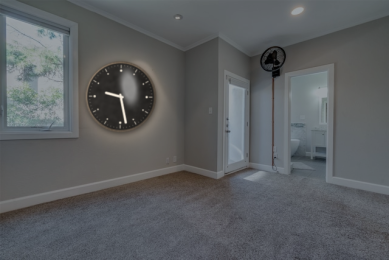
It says 9:28
